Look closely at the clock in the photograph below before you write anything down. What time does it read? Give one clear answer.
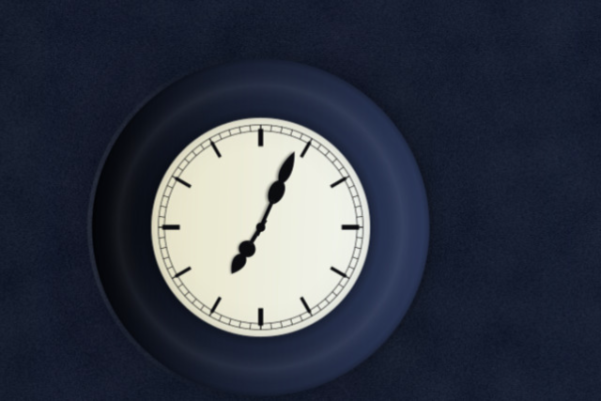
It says 7:04
